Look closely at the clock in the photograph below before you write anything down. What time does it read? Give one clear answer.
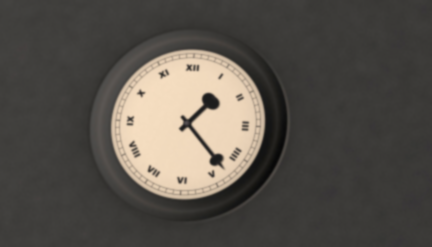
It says 1:23
